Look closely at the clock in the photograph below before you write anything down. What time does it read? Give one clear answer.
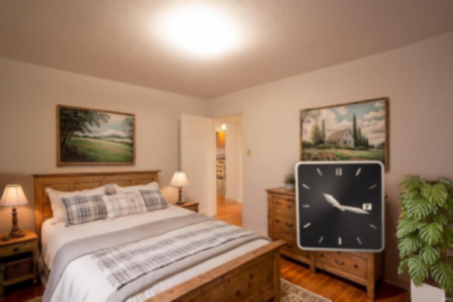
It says 10:17
